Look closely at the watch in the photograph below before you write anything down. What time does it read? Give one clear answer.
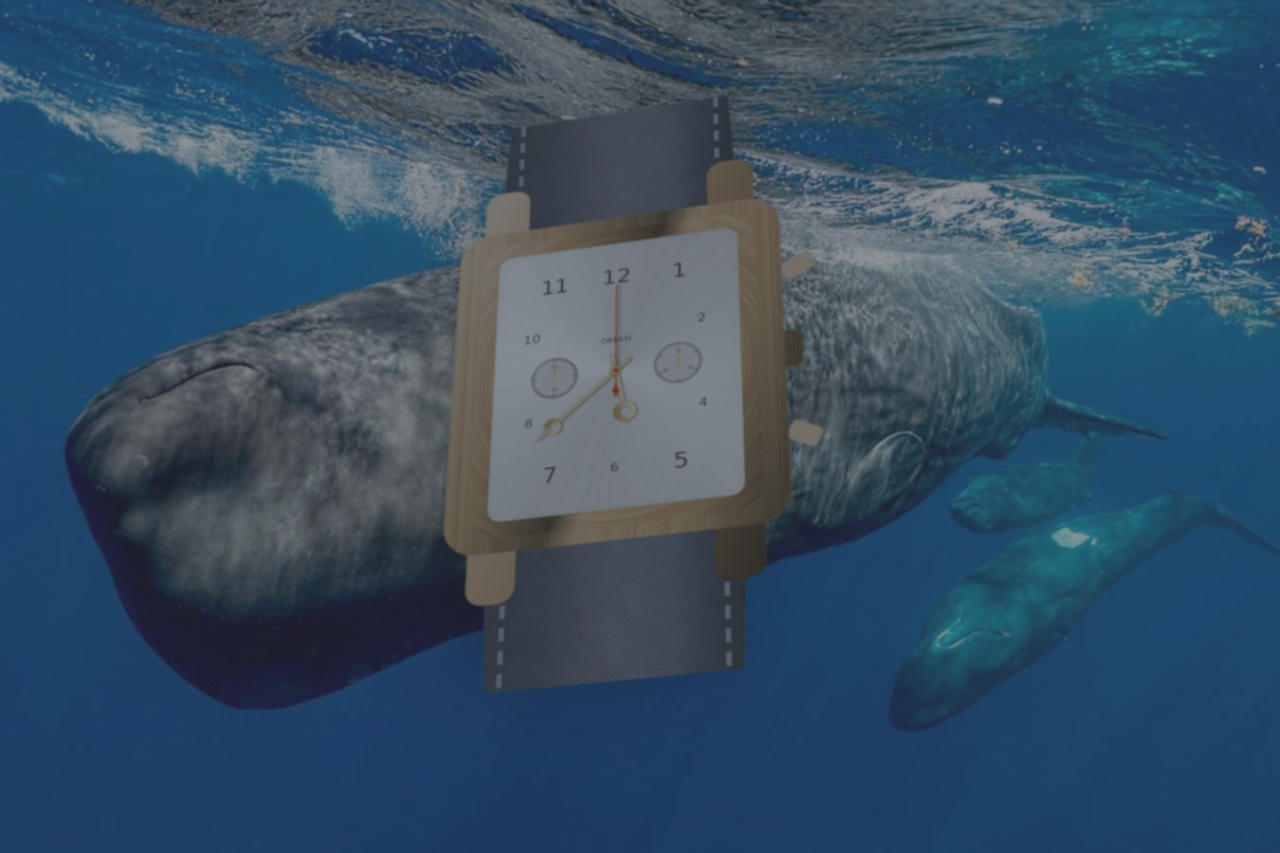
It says 5:38
